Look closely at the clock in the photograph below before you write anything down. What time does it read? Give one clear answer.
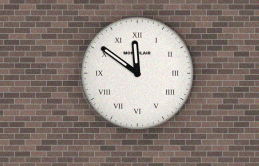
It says 11:51
